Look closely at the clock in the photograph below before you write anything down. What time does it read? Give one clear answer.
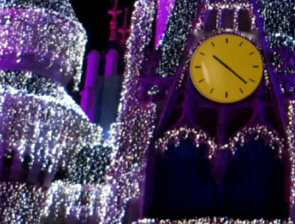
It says 10:22
